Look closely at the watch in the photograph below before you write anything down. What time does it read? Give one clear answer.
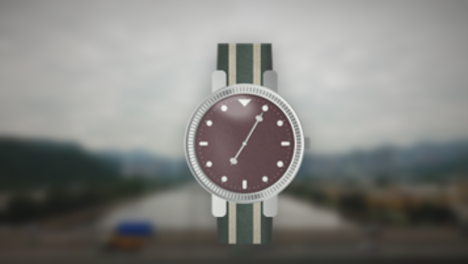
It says 7:05
